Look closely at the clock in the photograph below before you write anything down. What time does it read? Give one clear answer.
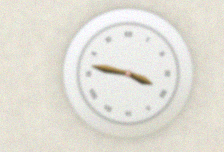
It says 3:47
